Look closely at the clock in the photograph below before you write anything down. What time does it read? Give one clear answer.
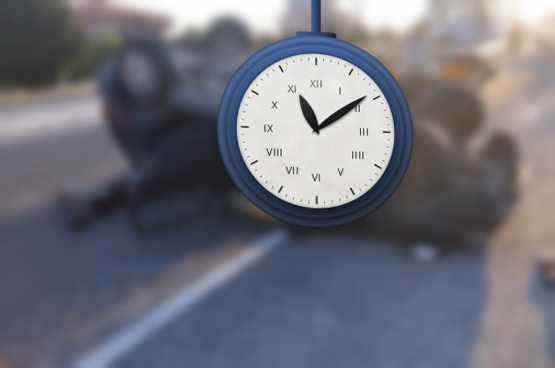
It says 11:09
